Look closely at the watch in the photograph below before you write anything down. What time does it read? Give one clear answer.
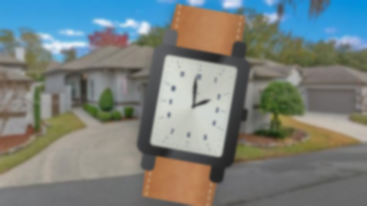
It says 1:59
